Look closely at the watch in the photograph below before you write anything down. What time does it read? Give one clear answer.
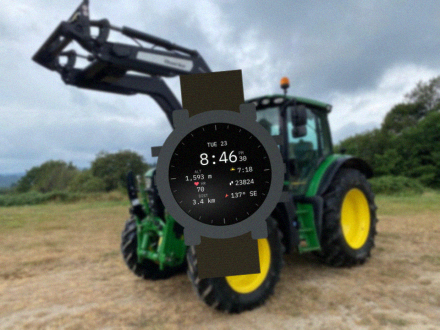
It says 8:46
